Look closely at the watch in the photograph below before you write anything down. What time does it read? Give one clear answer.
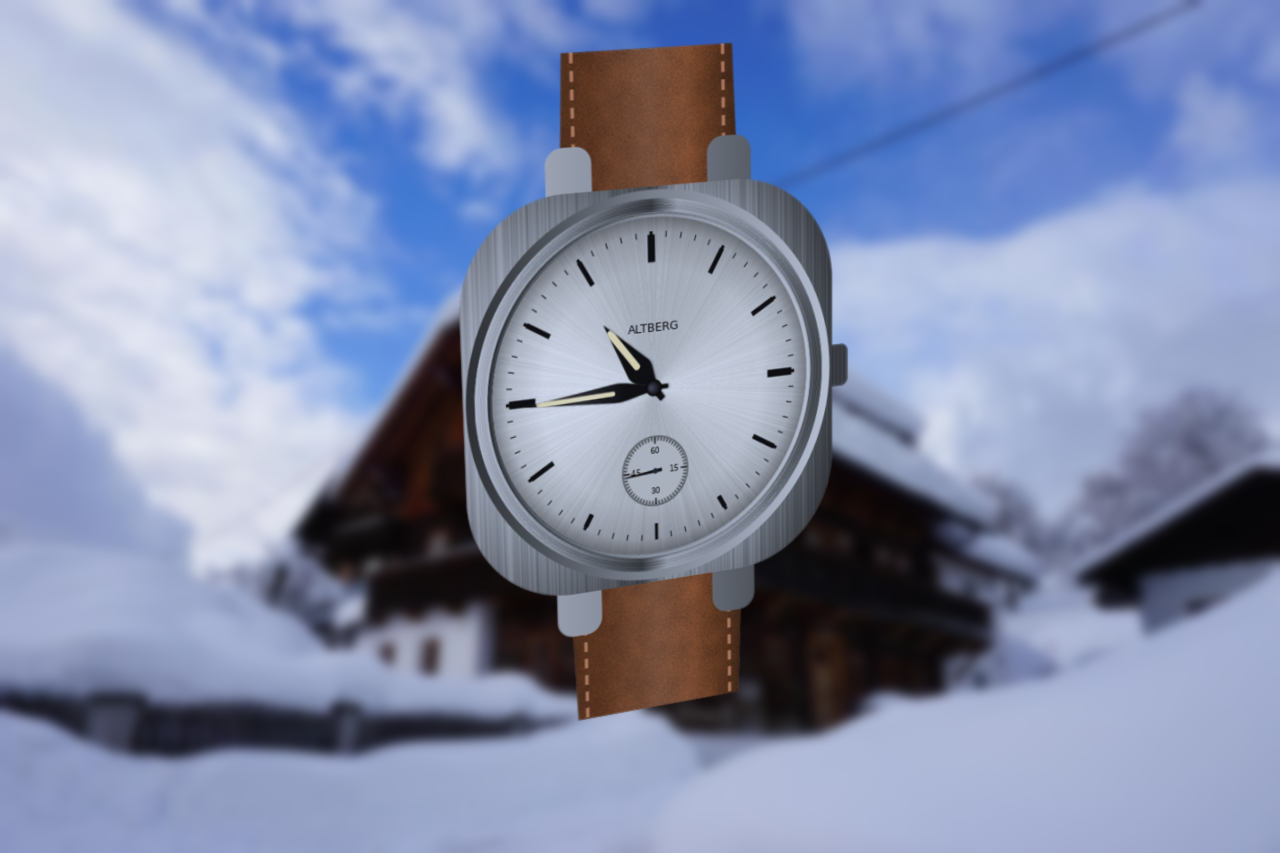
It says 10:44:44
